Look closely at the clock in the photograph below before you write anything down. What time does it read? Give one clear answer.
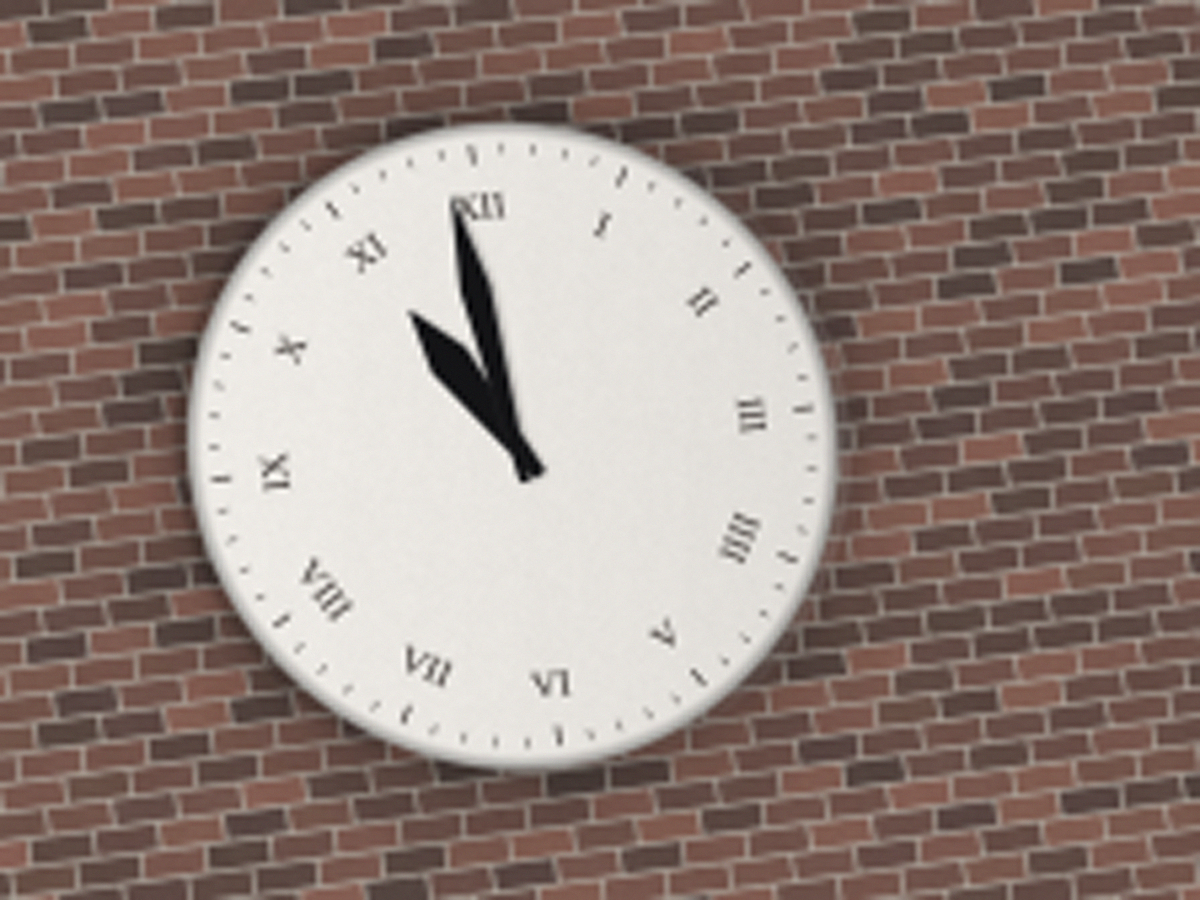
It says 10:59
